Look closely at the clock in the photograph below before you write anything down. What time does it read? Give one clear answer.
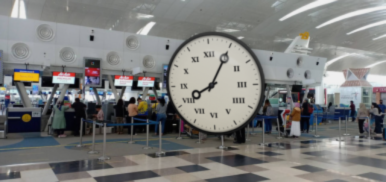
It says 8:05
